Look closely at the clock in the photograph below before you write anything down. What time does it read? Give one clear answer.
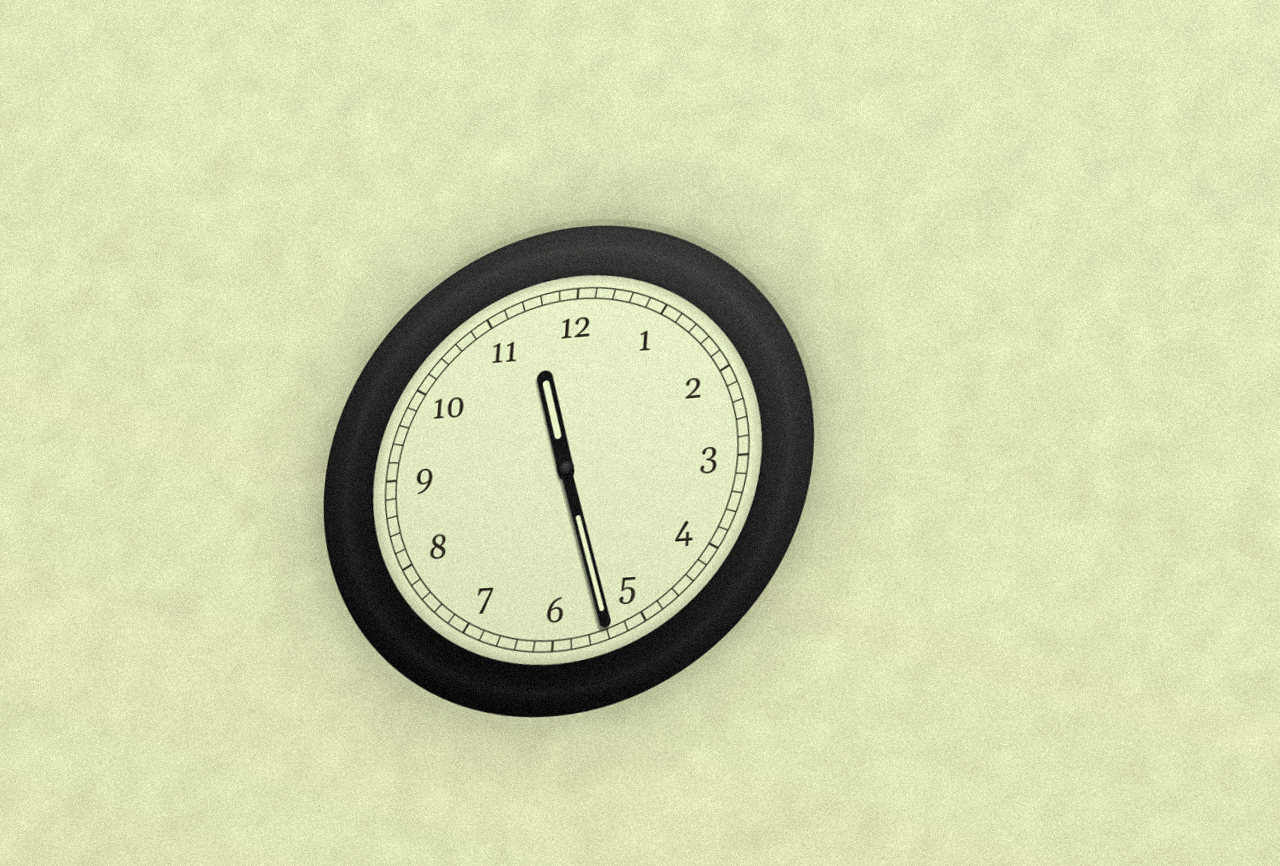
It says 11:27
